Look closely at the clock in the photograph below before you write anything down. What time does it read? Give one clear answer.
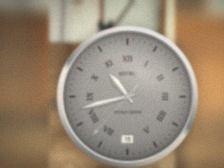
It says 10:42:37
